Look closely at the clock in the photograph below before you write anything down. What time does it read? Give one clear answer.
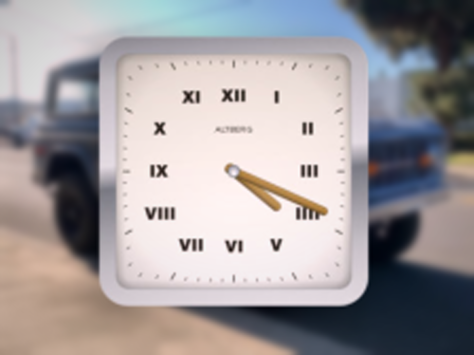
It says 4:19
